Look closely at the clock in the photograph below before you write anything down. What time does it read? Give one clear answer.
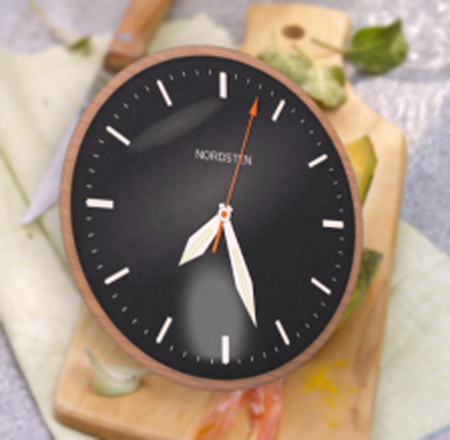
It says 7:27:03
